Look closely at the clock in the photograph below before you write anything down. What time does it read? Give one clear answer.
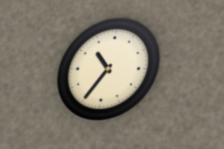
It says 10:35
